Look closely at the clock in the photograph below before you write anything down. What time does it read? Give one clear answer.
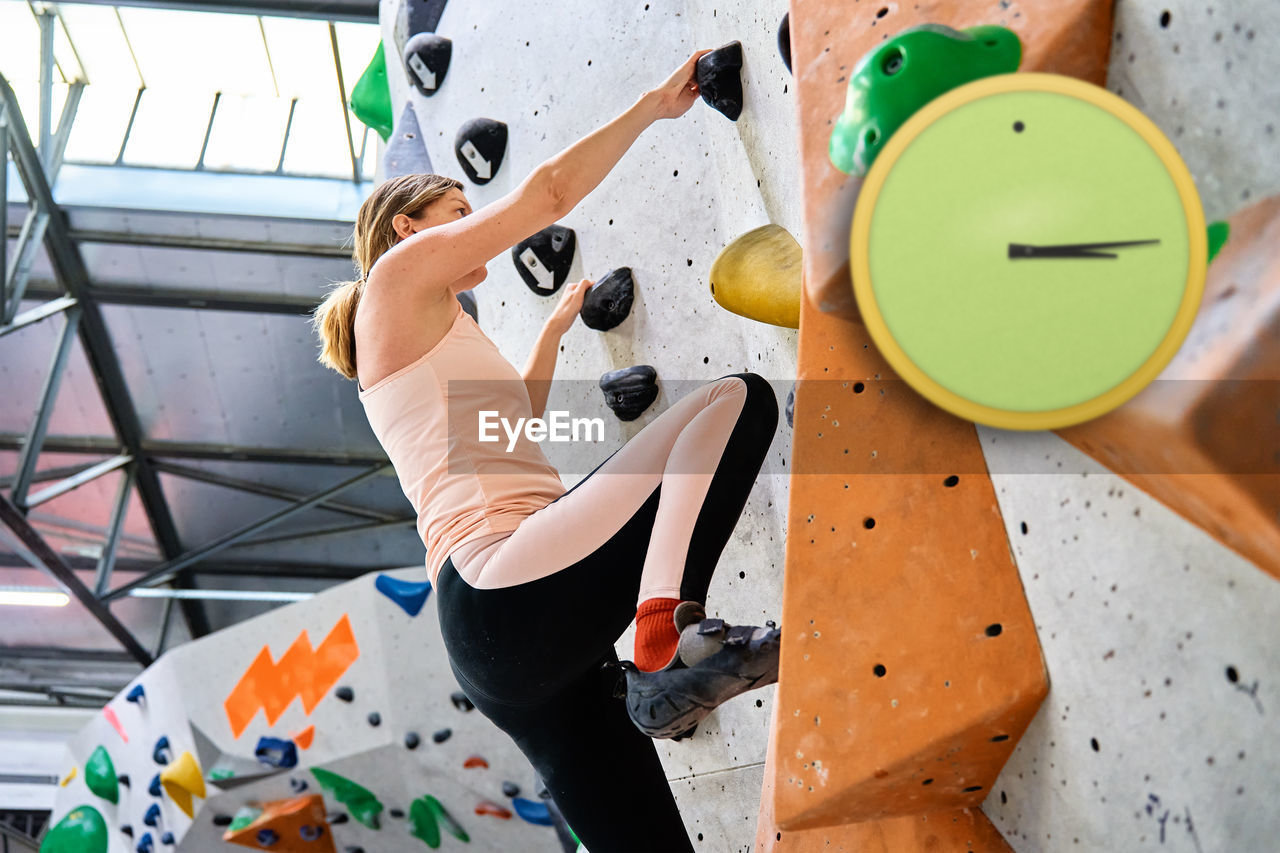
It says 3:15
